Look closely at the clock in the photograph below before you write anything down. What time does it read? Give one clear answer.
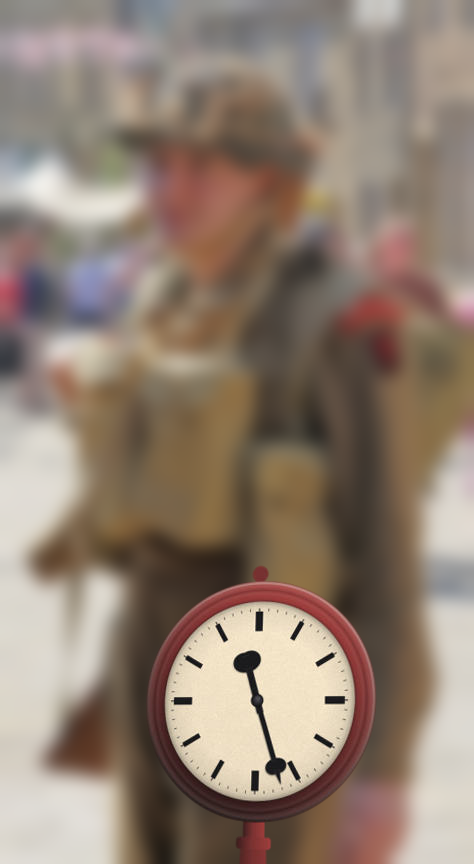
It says 11:27
